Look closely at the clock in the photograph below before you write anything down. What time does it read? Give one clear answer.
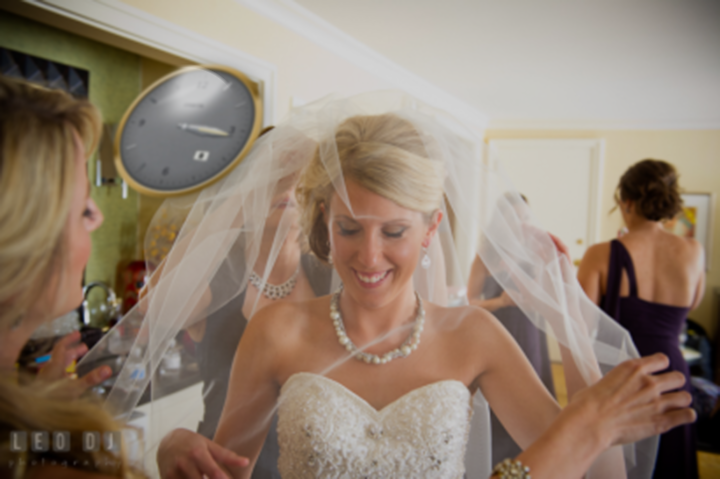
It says 3:16
